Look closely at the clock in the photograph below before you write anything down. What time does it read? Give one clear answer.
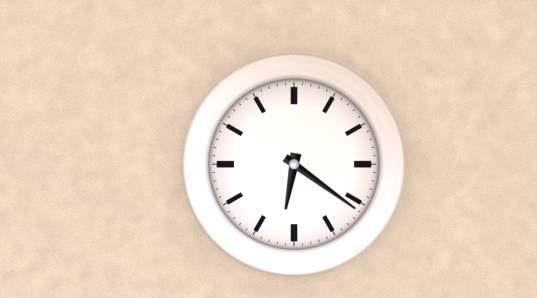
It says 6:21
